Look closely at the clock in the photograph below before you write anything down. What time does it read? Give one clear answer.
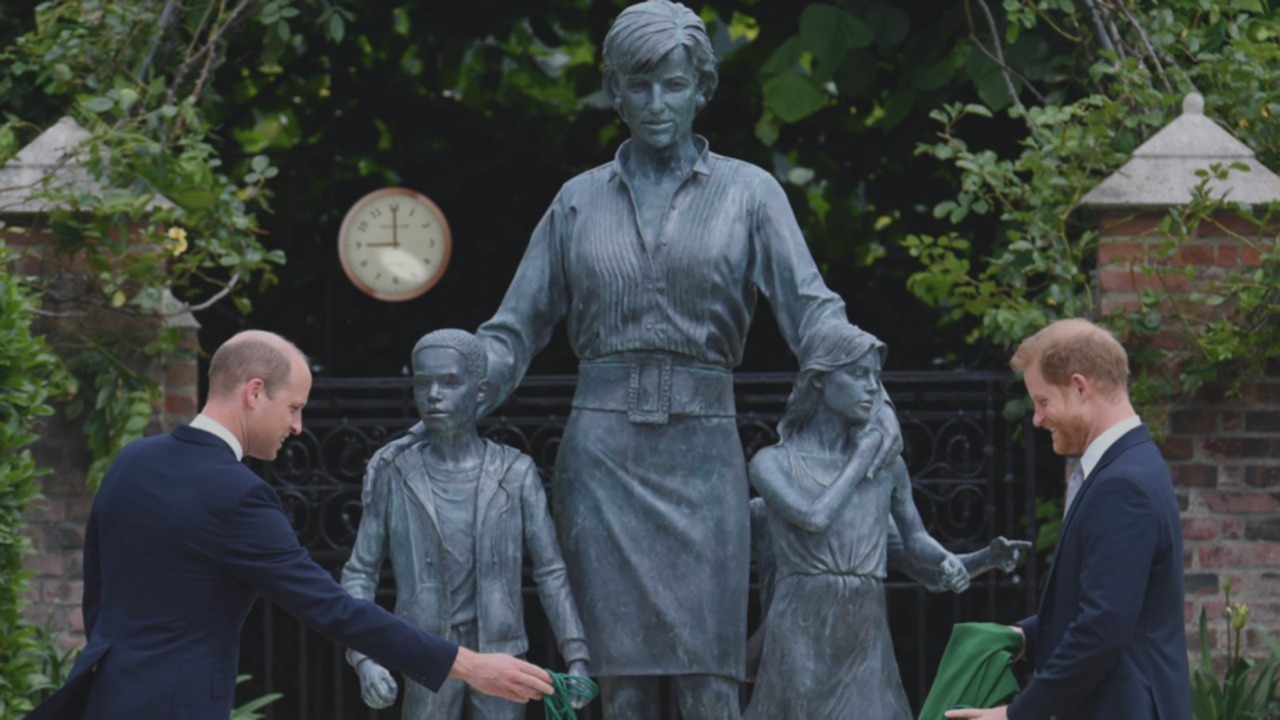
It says 9:00
